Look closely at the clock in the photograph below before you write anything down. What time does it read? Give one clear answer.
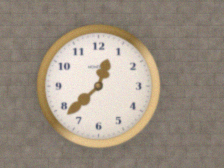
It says 12:38
